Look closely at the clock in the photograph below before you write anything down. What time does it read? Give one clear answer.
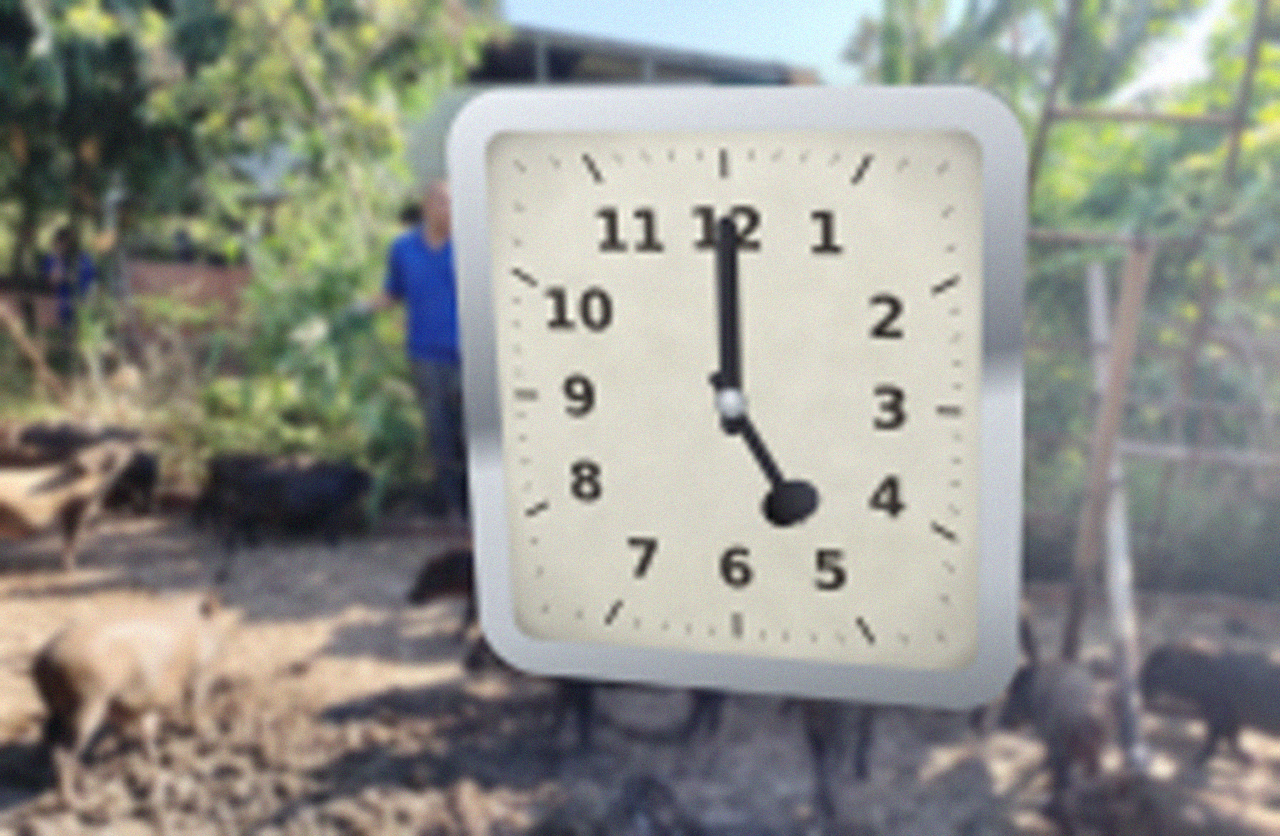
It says 5:00
